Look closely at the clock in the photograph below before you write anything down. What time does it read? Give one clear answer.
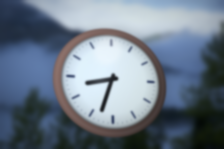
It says 8:33
